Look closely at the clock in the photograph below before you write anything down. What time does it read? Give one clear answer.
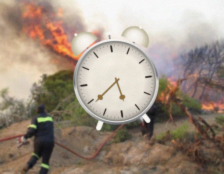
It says 5:39
